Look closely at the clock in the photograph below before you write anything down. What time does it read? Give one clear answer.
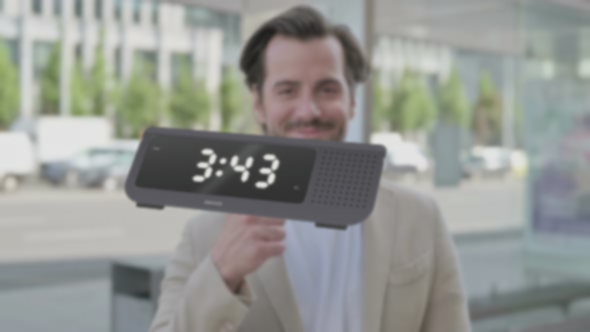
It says 3:43
